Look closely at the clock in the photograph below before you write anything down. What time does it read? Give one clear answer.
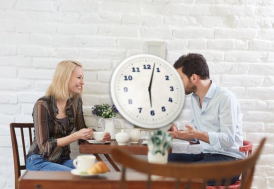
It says 6:03
